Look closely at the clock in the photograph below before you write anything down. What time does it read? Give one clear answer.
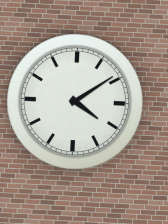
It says 4:09
